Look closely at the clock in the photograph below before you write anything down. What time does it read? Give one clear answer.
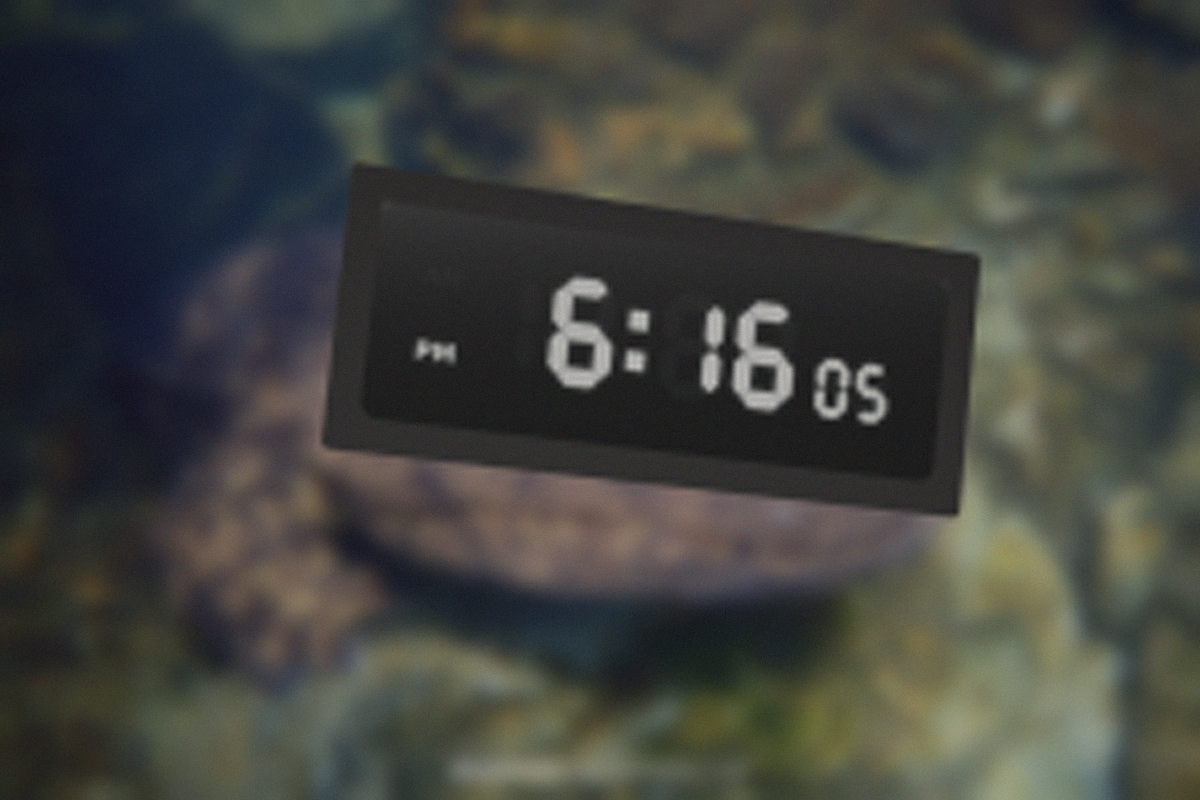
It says 6:16:05
